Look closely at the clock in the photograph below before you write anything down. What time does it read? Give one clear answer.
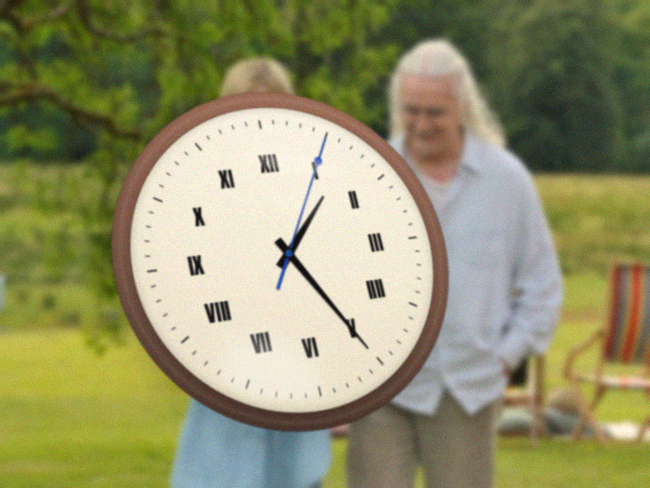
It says 1:25:05
